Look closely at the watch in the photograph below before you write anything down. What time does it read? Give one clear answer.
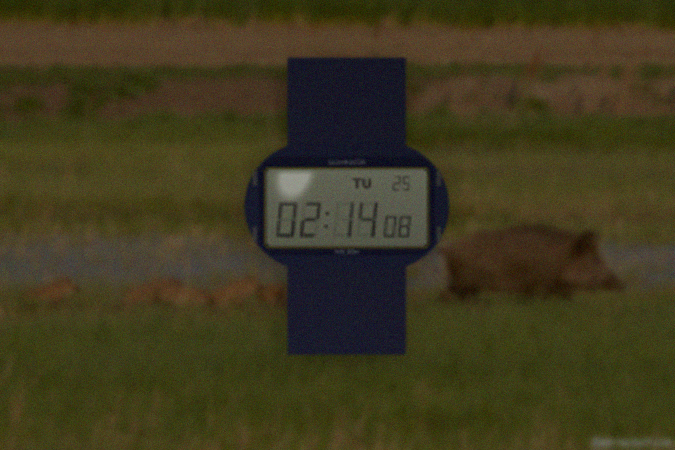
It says 2:14:08
